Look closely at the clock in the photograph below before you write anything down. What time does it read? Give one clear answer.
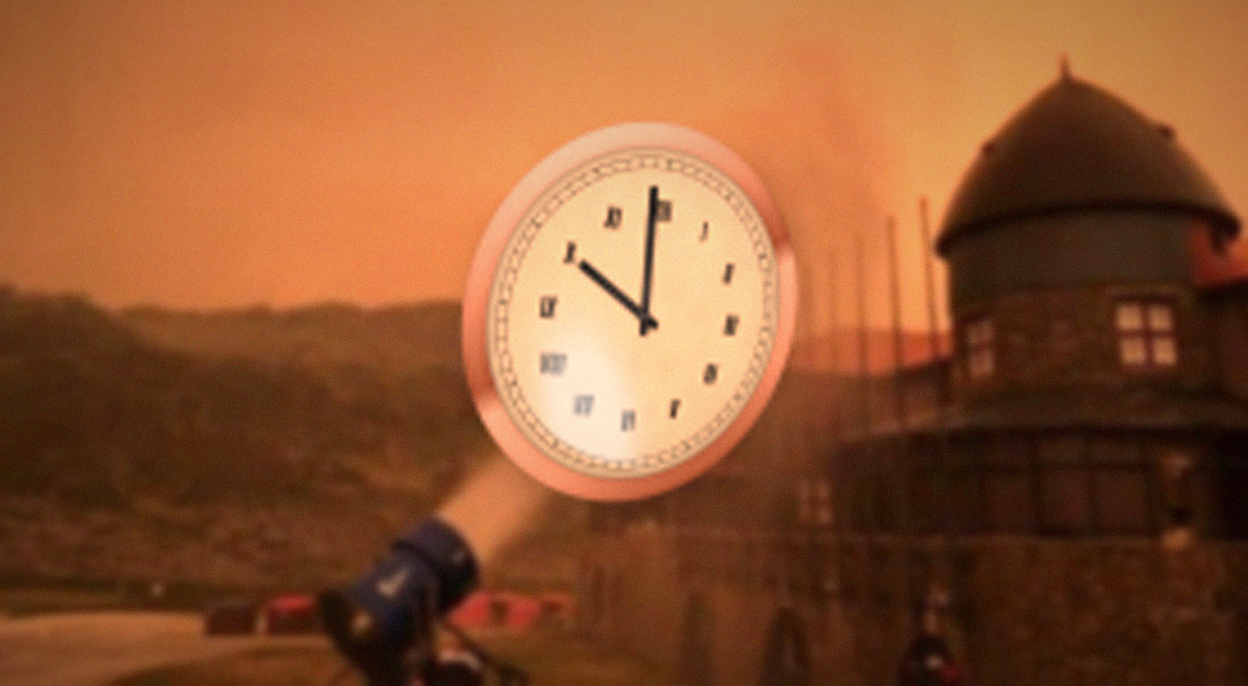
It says 9:59
